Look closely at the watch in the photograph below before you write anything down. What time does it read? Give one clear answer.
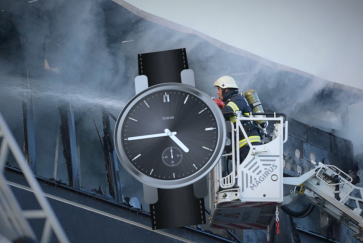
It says 4:45
